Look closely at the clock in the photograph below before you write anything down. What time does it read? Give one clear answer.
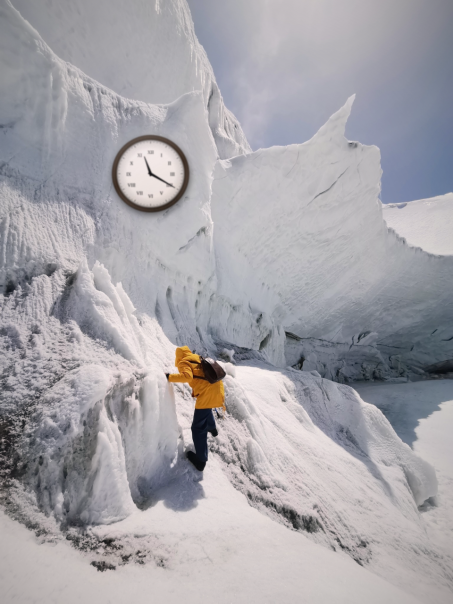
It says 11:20
